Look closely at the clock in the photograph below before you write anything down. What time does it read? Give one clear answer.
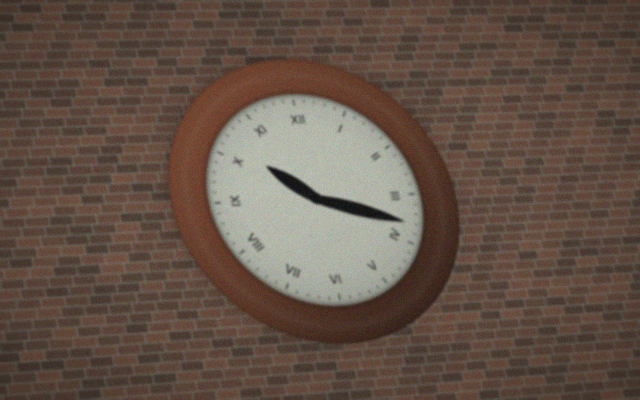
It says 10:18
